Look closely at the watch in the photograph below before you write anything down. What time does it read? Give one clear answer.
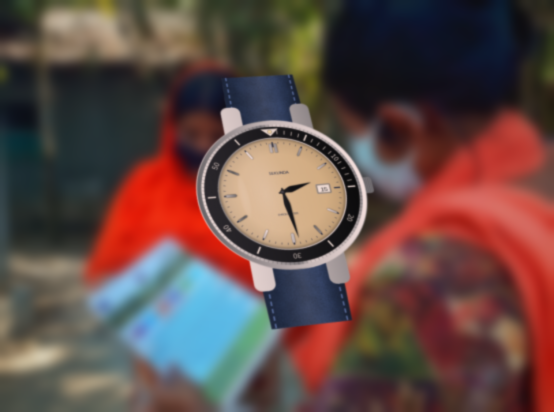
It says 2:29
